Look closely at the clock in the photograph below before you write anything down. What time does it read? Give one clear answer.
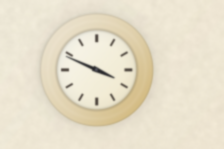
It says 3:49
